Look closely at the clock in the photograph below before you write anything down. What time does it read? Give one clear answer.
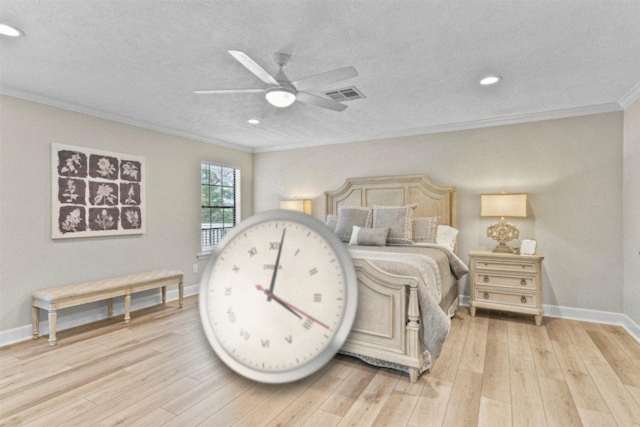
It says 4:01:19
